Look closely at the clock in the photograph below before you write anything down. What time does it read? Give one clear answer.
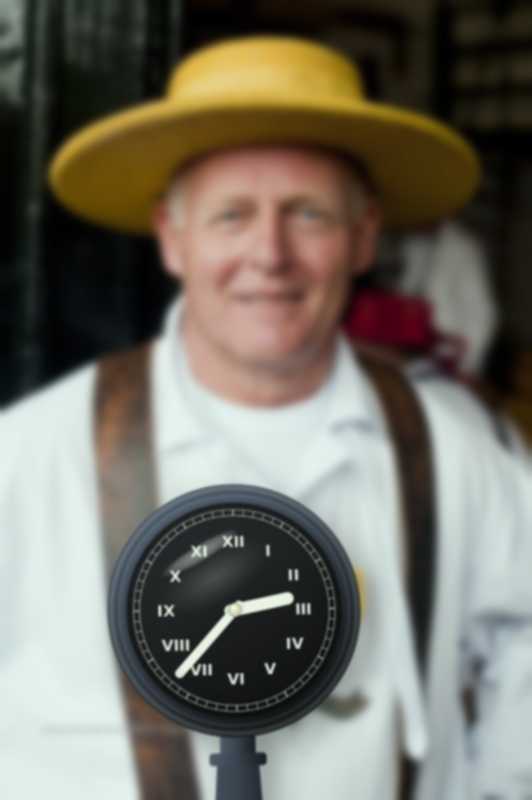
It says 2:37
